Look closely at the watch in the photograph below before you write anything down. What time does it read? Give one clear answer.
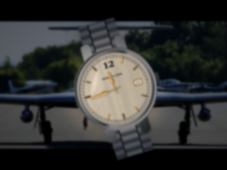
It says 11:44
